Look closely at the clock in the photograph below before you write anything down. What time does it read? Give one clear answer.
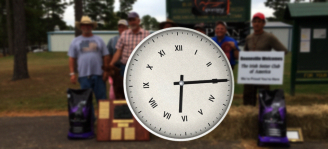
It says 6:15
